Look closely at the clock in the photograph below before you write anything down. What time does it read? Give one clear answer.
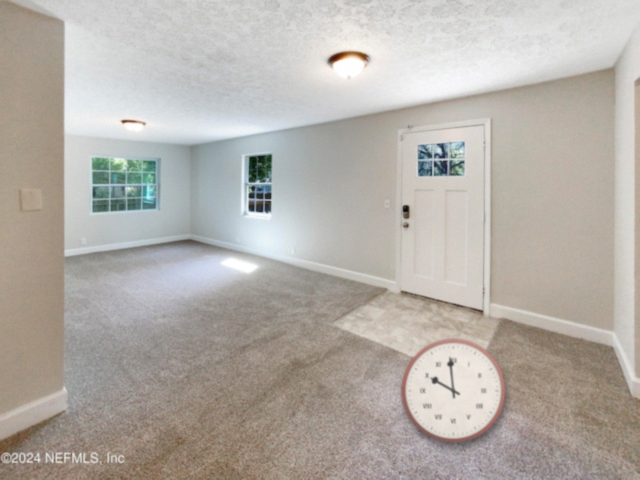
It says 9:59
